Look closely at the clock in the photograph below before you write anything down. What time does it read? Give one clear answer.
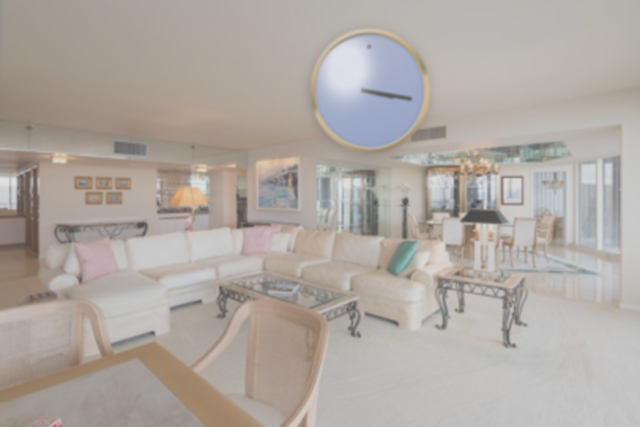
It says 3:16
